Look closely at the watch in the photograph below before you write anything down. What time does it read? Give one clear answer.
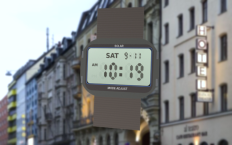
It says 10:19
